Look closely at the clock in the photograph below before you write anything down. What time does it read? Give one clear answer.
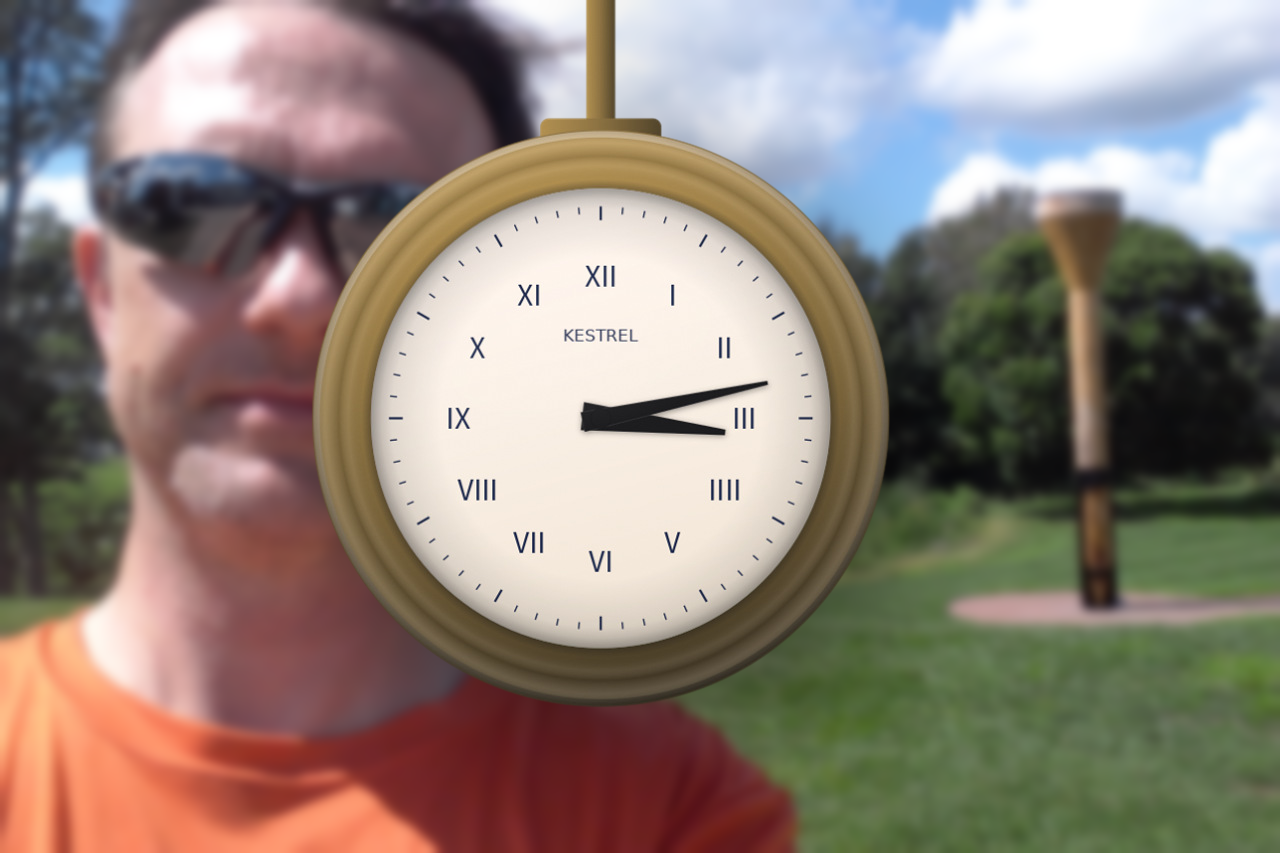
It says 3:13
